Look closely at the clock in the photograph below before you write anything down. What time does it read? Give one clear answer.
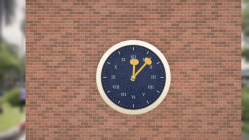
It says 12:07
